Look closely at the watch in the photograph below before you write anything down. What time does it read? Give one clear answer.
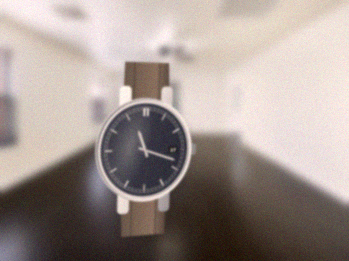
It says 11:18
